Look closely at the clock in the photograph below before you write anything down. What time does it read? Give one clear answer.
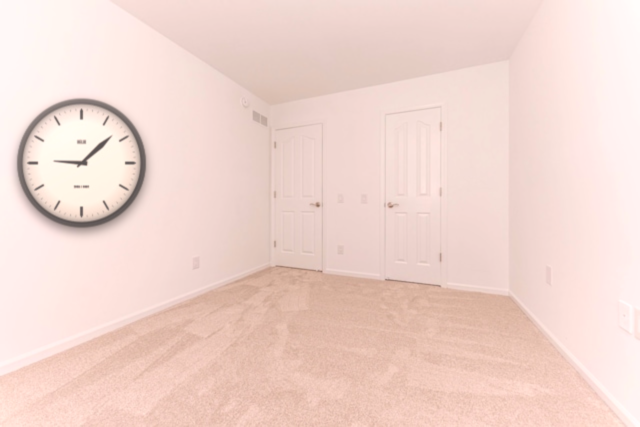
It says 9:08
